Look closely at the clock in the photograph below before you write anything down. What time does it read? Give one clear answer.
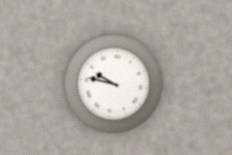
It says 9:46
